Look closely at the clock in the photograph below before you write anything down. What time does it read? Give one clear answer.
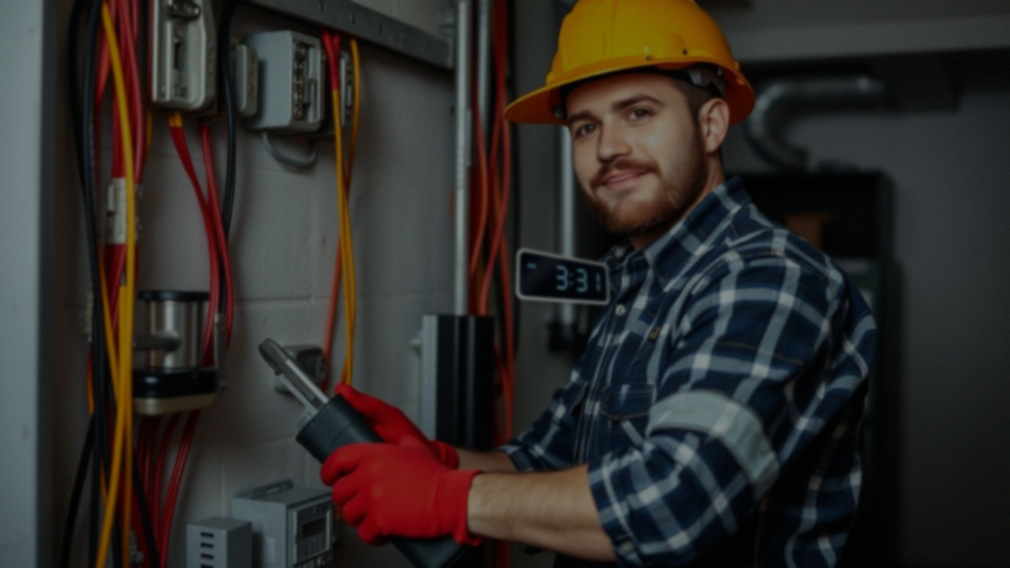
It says 3:31
